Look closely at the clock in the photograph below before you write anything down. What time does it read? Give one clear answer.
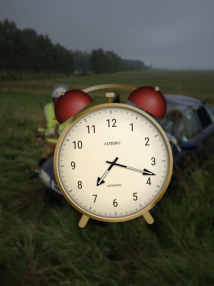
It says 7:18
